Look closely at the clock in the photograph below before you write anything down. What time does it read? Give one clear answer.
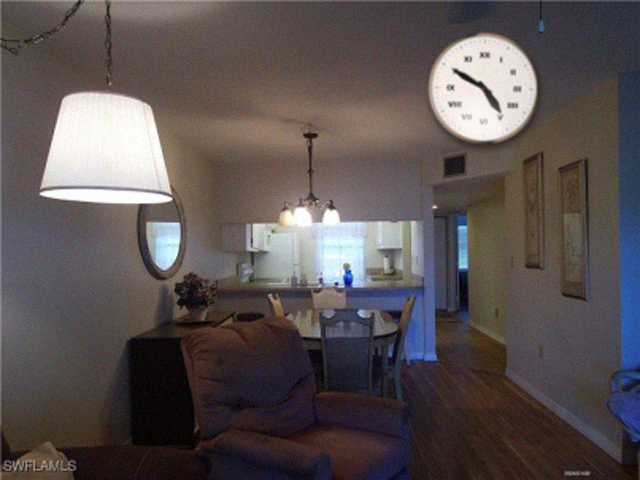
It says 4:50
